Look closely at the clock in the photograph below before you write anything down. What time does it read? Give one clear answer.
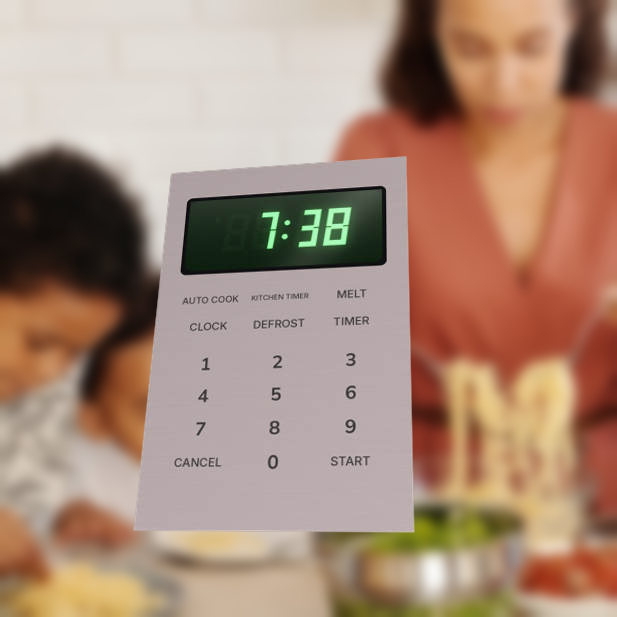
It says 7:38
